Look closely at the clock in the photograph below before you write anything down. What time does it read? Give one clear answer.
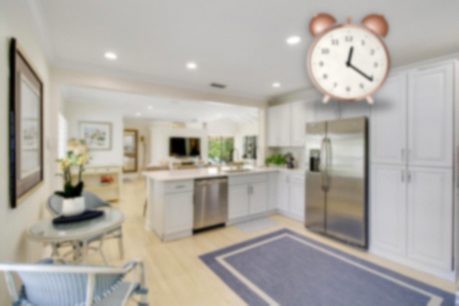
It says 12:21
